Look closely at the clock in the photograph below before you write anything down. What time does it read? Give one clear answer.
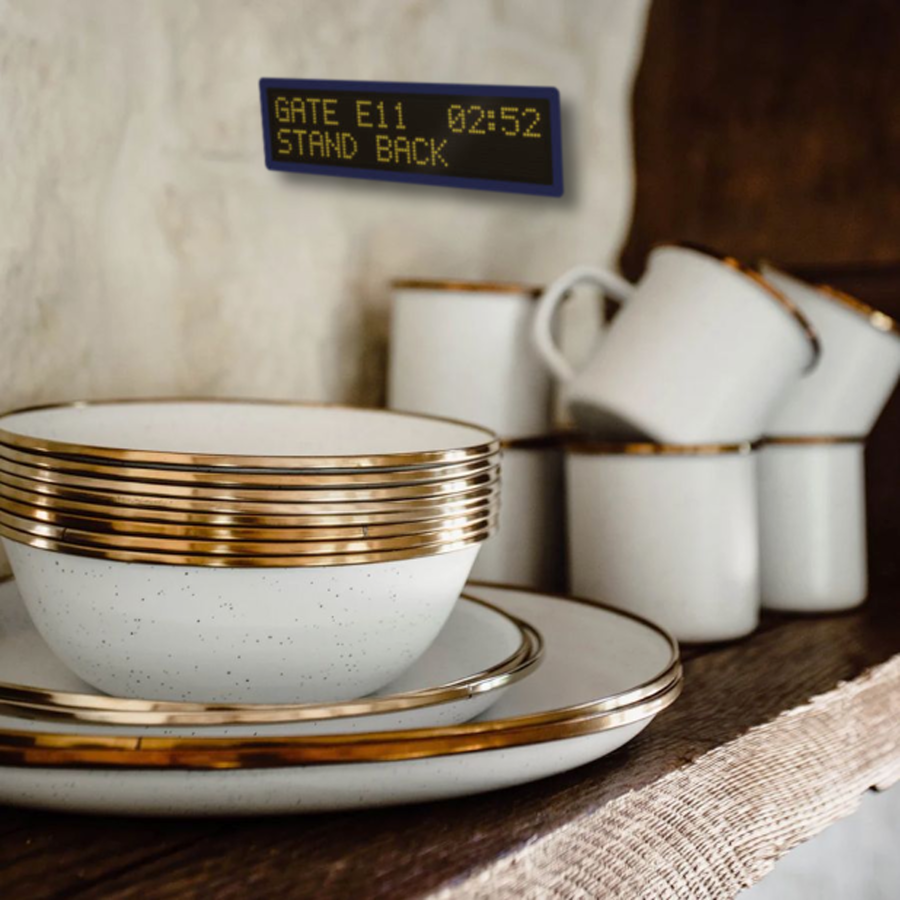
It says 2:52
